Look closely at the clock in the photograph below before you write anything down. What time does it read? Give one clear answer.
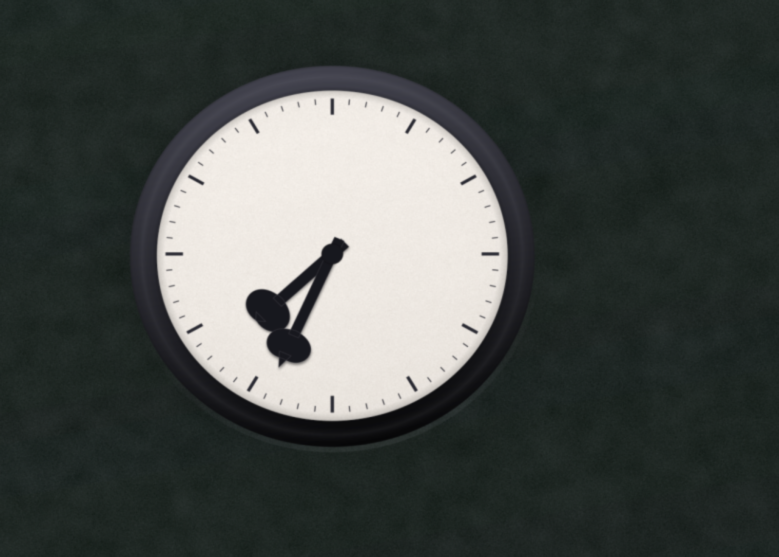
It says 7:34
